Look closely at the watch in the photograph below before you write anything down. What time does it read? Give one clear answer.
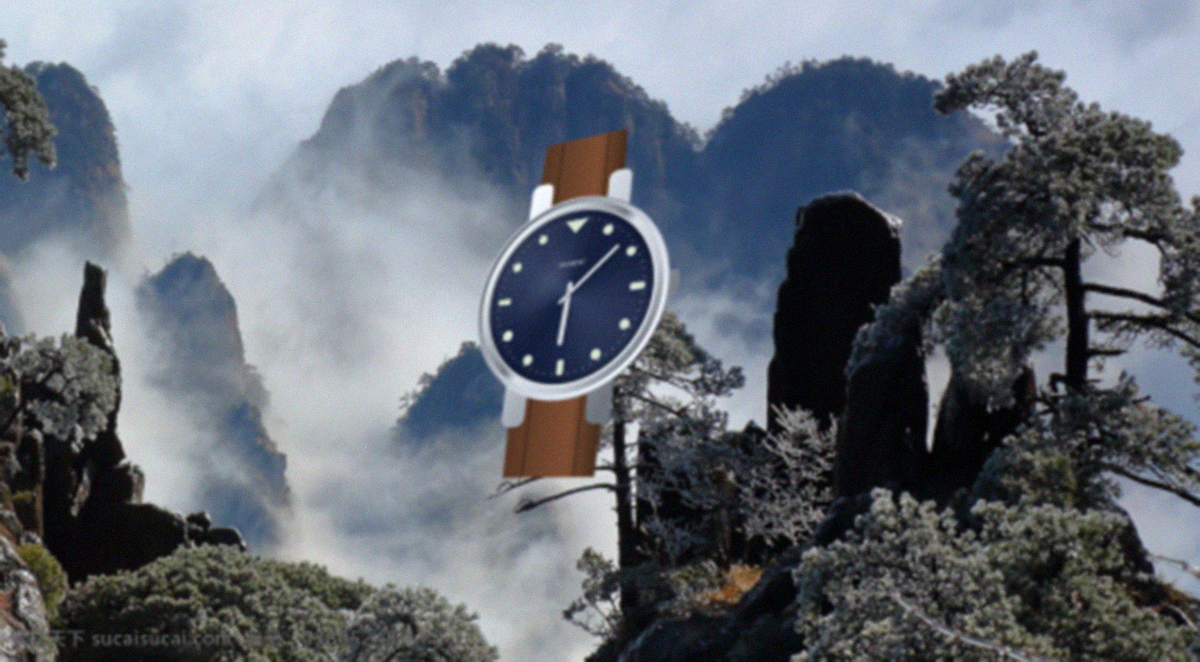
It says 6:08
